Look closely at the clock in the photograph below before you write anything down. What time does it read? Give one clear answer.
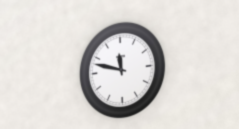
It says 11:48
